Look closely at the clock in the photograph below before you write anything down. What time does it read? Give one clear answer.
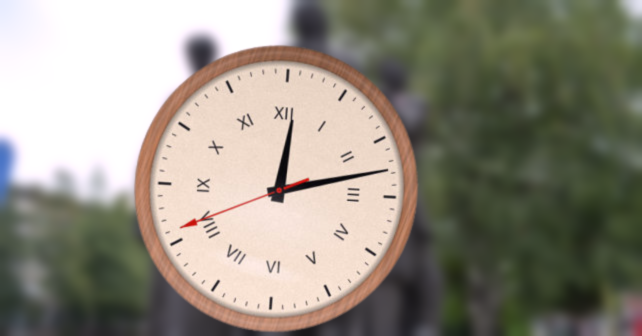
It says 12:12:41
